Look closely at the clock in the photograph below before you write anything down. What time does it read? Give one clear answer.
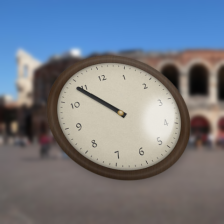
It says 10:54
